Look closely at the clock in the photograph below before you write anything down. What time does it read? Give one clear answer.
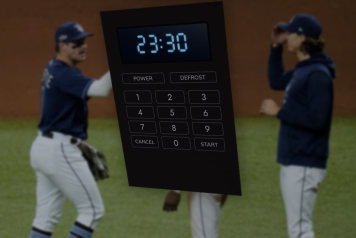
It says 23:30
